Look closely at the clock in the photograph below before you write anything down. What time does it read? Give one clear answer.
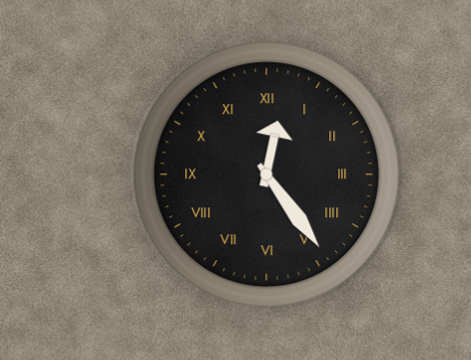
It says 12:24
